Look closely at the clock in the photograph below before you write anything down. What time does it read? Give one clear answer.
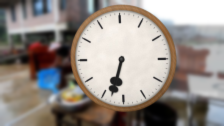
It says 6:33
